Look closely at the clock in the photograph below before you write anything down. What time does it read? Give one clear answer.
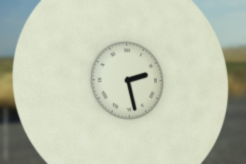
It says 2:28
